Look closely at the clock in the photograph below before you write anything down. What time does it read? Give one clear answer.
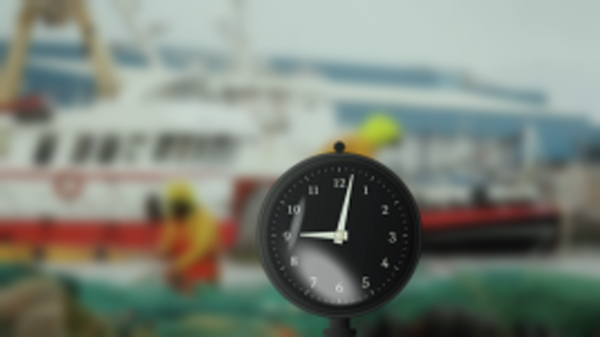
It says 9:02
